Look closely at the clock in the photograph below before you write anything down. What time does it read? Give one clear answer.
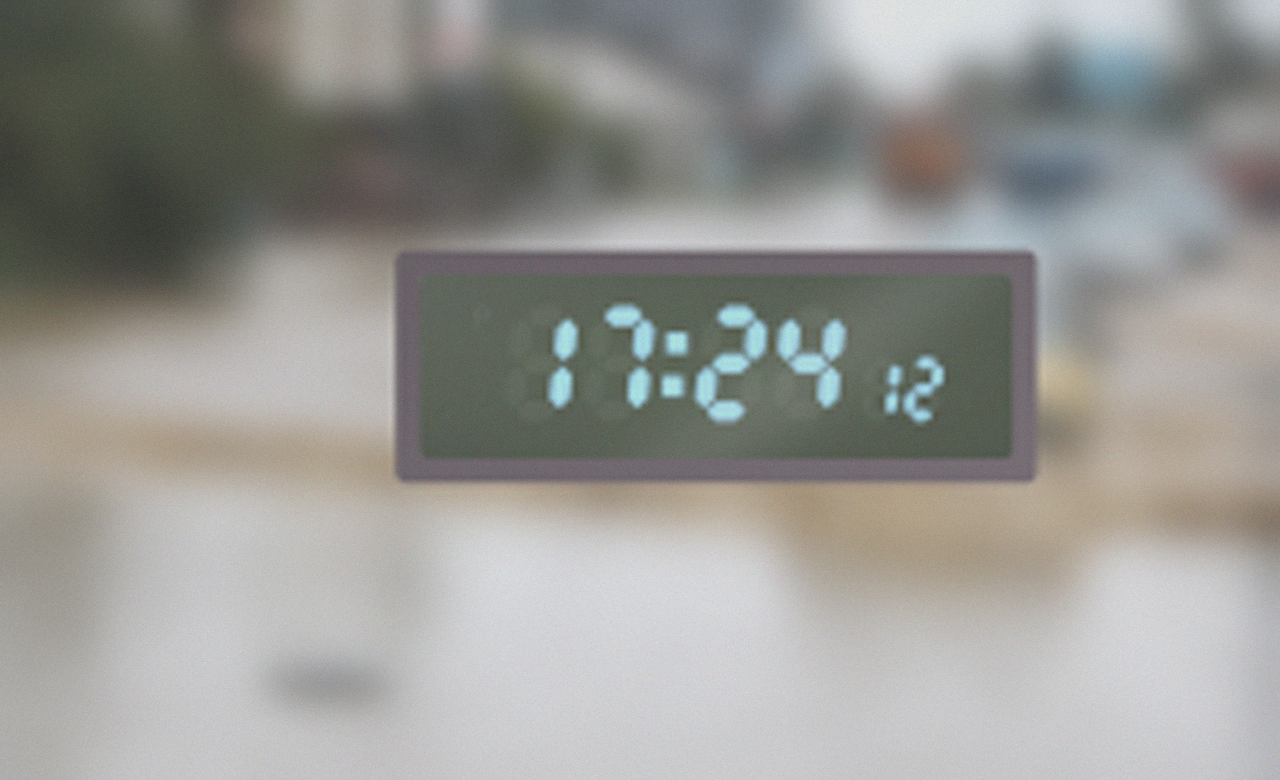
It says 17:24:12
